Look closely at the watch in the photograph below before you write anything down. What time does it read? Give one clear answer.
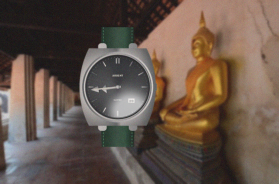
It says 8:44
